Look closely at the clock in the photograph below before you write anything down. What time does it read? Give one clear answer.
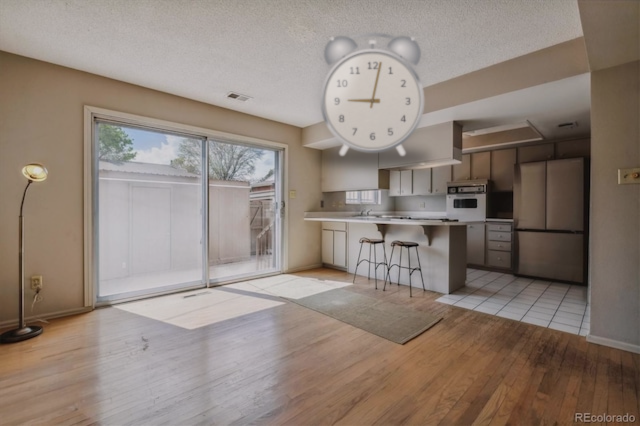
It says 9:02
